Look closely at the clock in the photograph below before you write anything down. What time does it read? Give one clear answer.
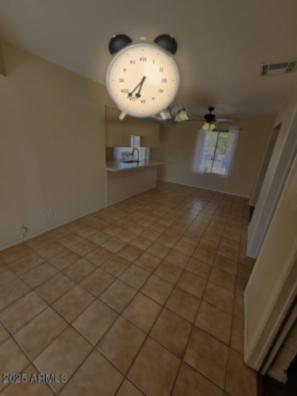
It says 6:37
